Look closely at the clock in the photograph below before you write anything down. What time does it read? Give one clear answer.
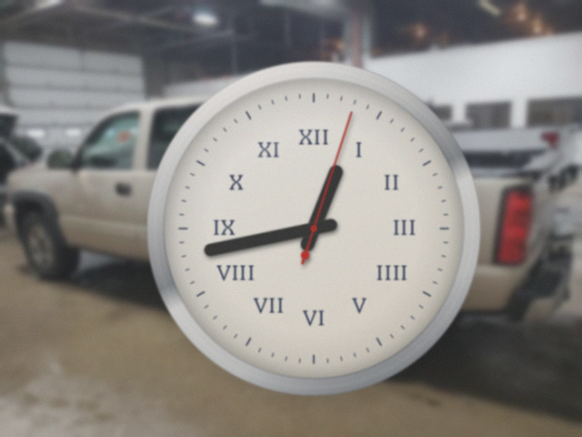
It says 12:43:03
